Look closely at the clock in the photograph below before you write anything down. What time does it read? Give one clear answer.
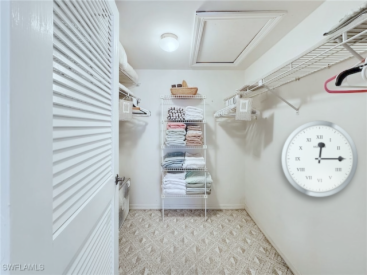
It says 12:15
